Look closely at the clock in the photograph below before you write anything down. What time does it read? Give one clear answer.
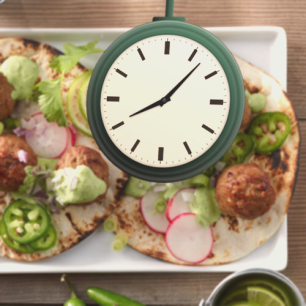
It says 8:07
